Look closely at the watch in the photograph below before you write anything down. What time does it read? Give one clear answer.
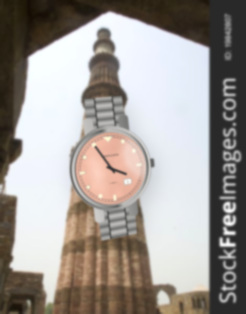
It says 3:55
